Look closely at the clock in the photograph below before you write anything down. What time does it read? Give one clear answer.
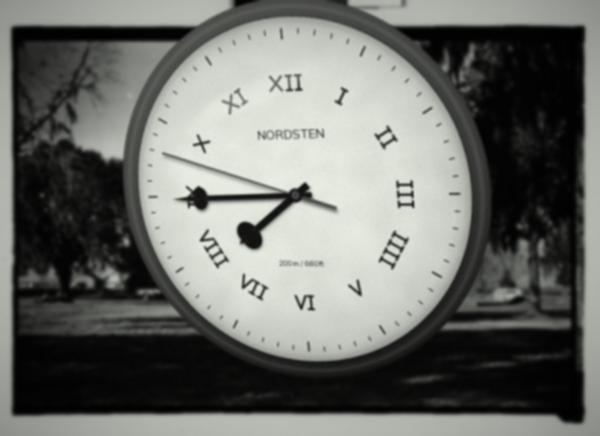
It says 7:44:48
